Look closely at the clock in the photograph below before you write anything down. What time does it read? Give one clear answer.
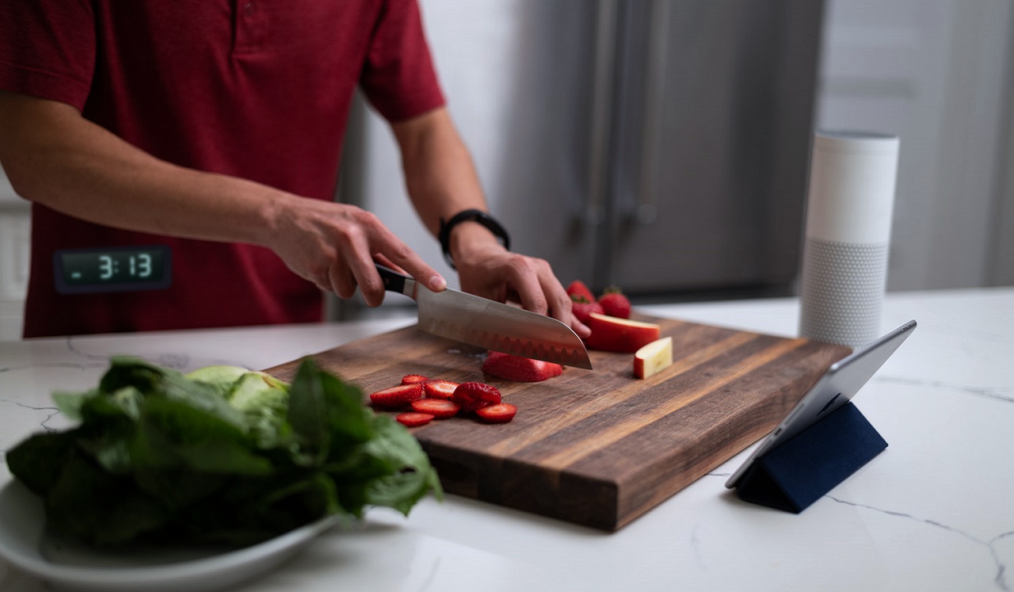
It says 3:13
